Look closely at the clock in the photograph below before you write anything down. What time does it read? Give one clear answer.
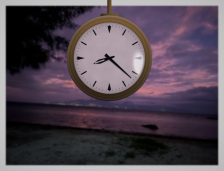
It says 8:22
